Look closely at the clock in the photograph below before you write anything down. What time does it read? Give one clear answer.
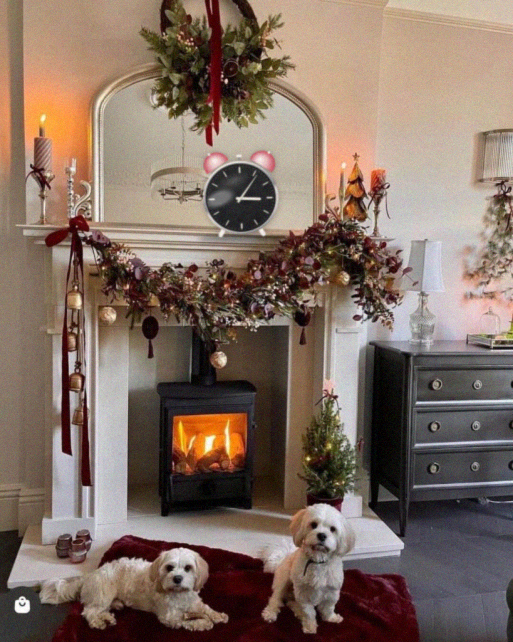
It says 3:06
